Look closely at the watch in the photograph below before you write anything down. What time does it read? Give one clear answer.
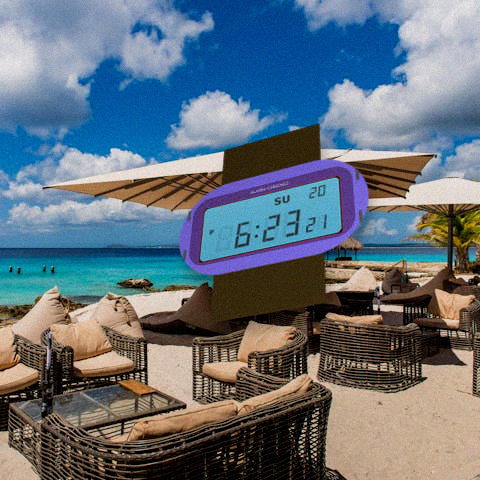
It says 6:23:21
